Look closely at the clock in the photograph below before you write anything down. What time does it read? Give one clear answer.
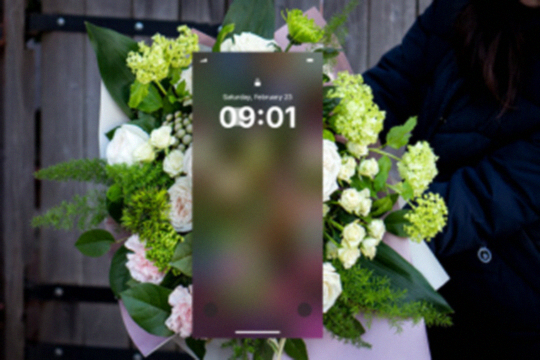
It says 9:01
